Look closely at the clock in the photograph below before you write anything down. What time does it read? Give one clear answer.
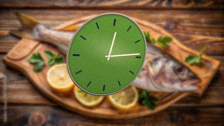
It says 12:14
